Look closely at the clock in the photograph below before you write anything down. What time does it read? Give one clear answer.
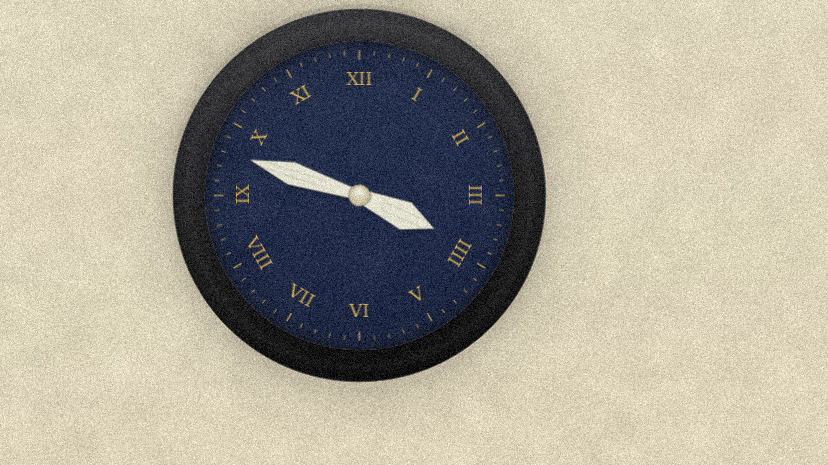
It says 3:48
